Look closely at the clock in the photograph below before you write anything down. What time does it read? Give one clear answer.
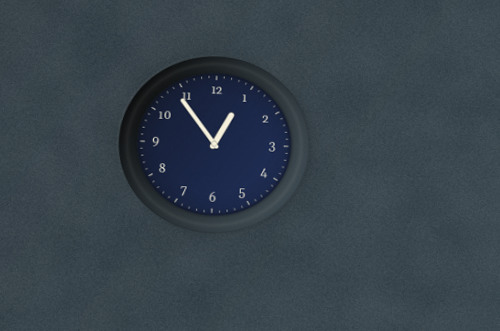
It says 12:54
